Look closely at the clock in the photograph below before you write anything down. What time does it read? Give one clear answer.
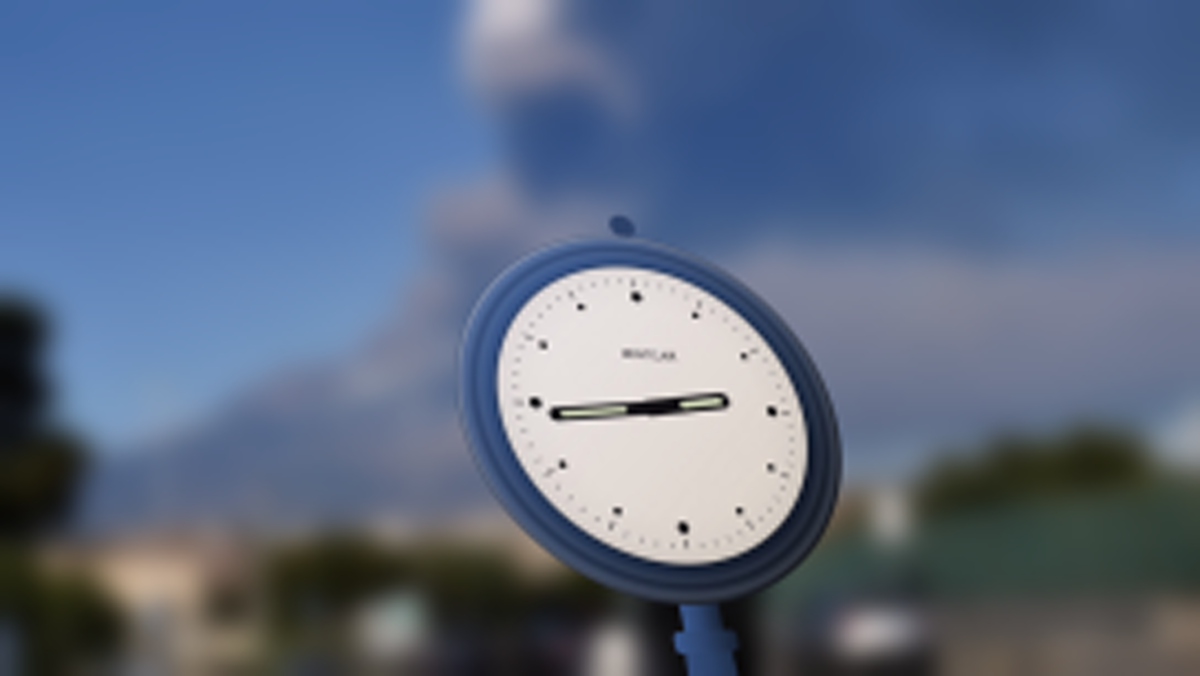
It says 2:44
